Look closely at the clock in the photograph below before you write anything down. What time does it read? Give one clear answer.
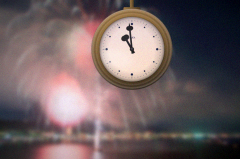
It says 10:59
